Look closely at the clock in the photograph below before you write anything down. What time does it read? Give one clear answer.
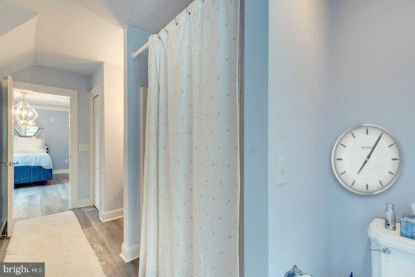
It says 7:05
